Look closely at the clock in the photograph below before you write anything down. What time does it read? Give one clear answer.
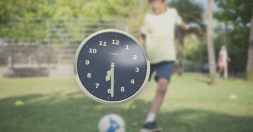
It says 6:29
